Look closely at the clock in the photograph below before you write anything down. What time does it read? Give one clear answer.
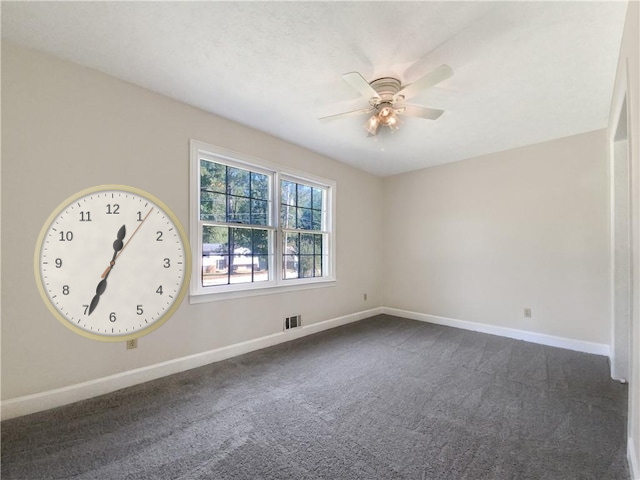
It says 12:34:06
